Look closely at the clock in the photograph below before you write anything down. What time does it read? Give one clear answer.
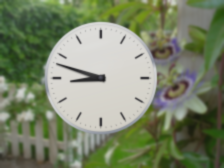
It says 8:48
